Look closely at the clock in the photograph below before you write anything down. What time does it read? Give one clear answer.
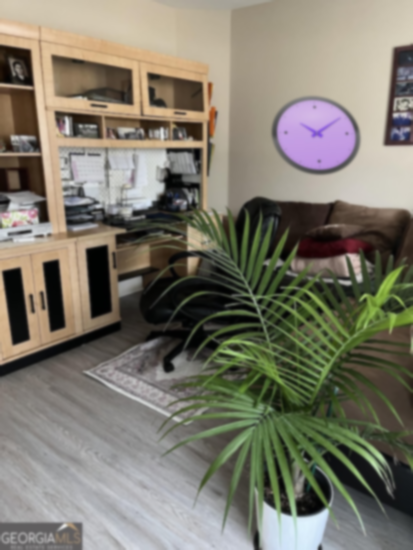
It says 10:09
